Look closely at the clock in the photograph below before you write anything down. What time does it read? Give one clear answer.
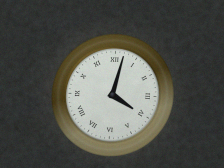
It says 4:02
